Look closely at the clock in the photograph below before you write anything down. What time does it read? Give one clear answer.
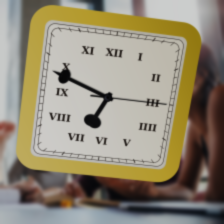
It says 6:48:15
